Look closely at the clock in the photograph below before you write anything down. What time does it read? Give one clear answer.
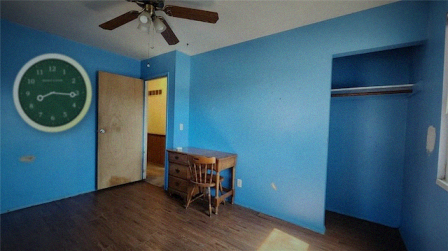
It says 8:16
